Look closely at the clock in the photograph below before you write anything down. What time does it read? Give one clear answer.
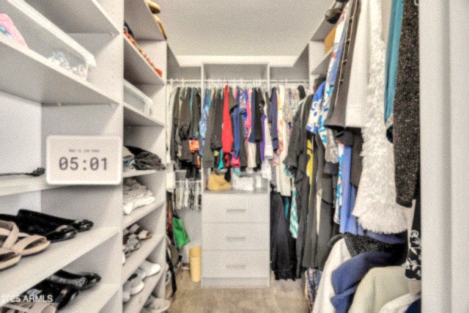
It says 5:01
